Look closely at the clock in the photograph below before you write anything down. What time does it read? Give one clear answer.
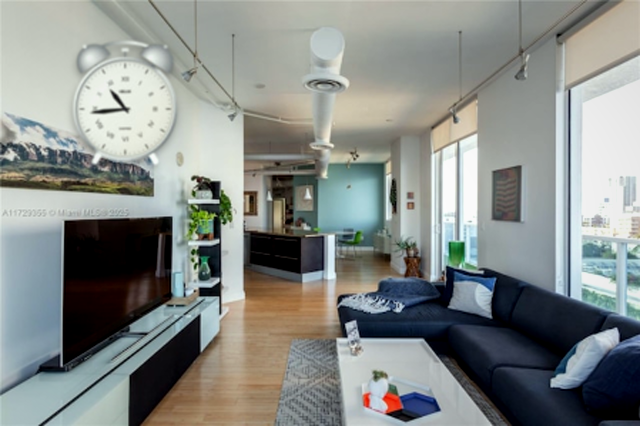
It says 10:44
